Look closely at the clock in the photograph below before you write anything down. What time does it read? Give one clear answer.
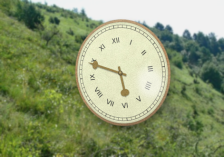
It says 5:49
